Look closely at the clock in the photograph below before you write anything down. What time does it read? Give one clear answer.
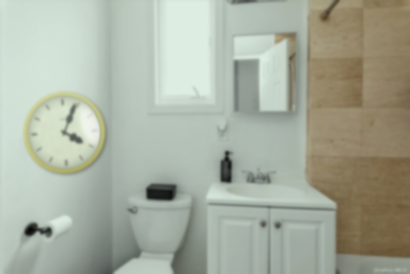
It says 4:04
